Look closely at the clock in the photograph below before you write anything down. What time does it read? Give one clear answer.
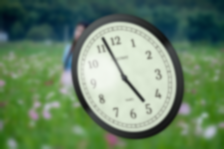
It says 4:57
